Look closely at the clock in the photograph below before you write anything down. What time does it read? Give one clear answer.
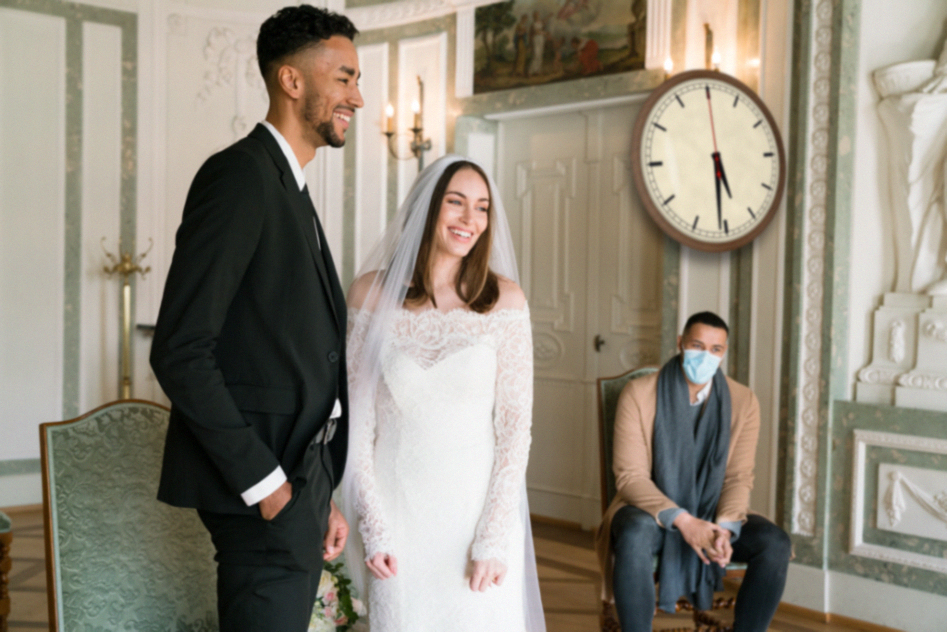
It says 5:31:00
